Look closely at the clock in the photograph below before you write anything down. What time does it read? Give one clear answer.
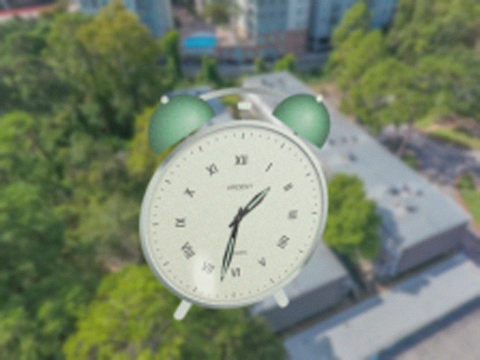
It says 1:32
